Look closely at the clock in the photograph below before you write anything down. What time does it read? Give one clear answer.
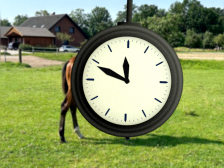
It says 11:49
